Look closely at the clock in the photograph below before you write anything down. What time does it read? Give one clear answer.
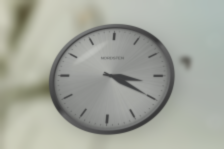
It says 3:20
